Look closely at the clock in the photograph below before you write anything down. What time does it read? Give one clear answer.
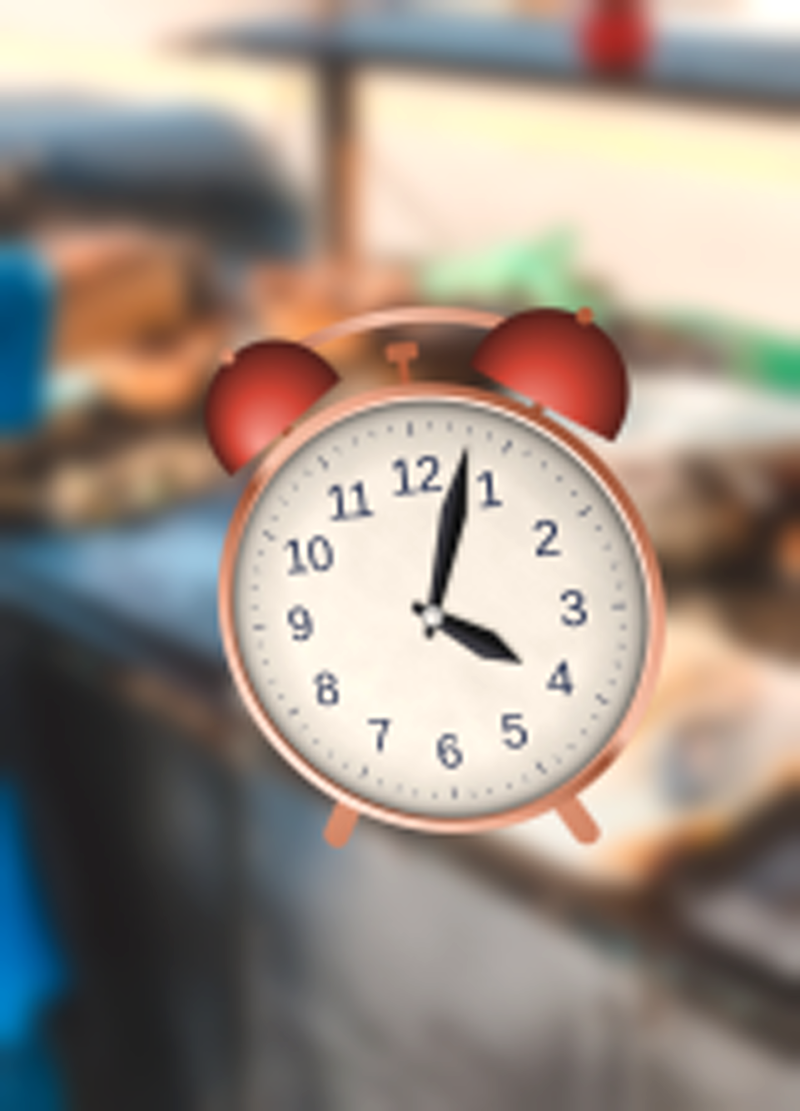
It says 4:03
